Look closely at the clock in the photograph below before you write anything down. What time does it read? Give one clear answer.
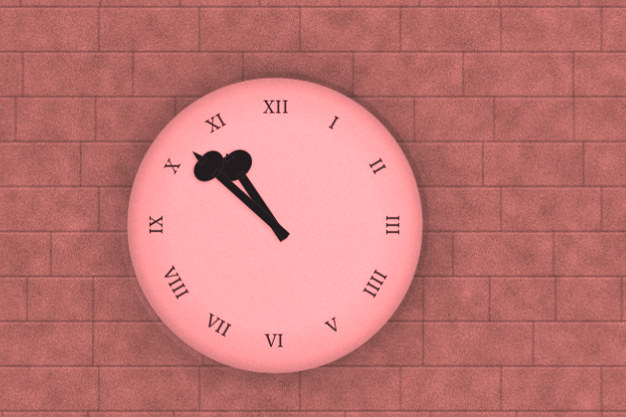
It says 10:52
